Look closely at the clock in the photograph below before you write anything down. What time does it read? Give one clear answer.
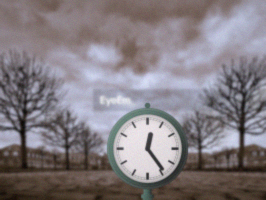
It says 12:24
